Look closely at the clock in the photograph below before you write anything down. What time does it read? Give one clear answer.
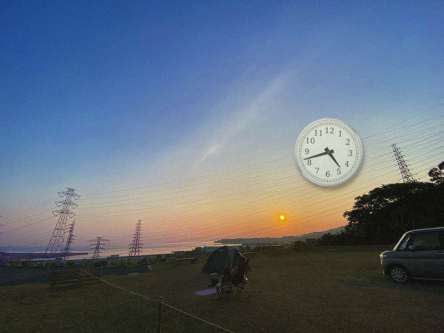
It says 4:42
